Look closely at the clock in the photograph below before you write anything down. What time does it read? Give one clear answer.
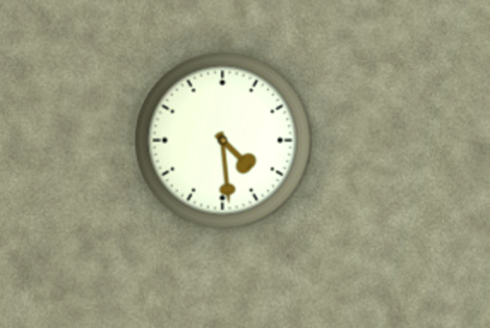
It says 4:29
